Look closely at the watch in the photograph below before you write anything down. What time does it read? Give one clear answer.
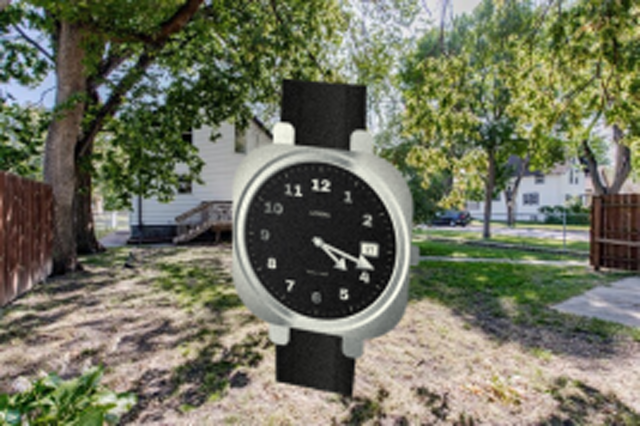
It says 4:18
